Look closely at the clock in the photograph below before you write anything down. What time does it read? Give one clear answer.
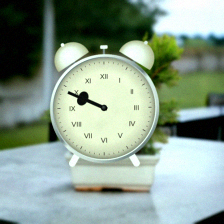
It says 9:49
